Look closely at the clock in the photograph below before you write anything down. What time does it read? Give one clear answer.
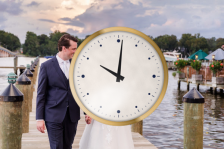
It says 10:01
